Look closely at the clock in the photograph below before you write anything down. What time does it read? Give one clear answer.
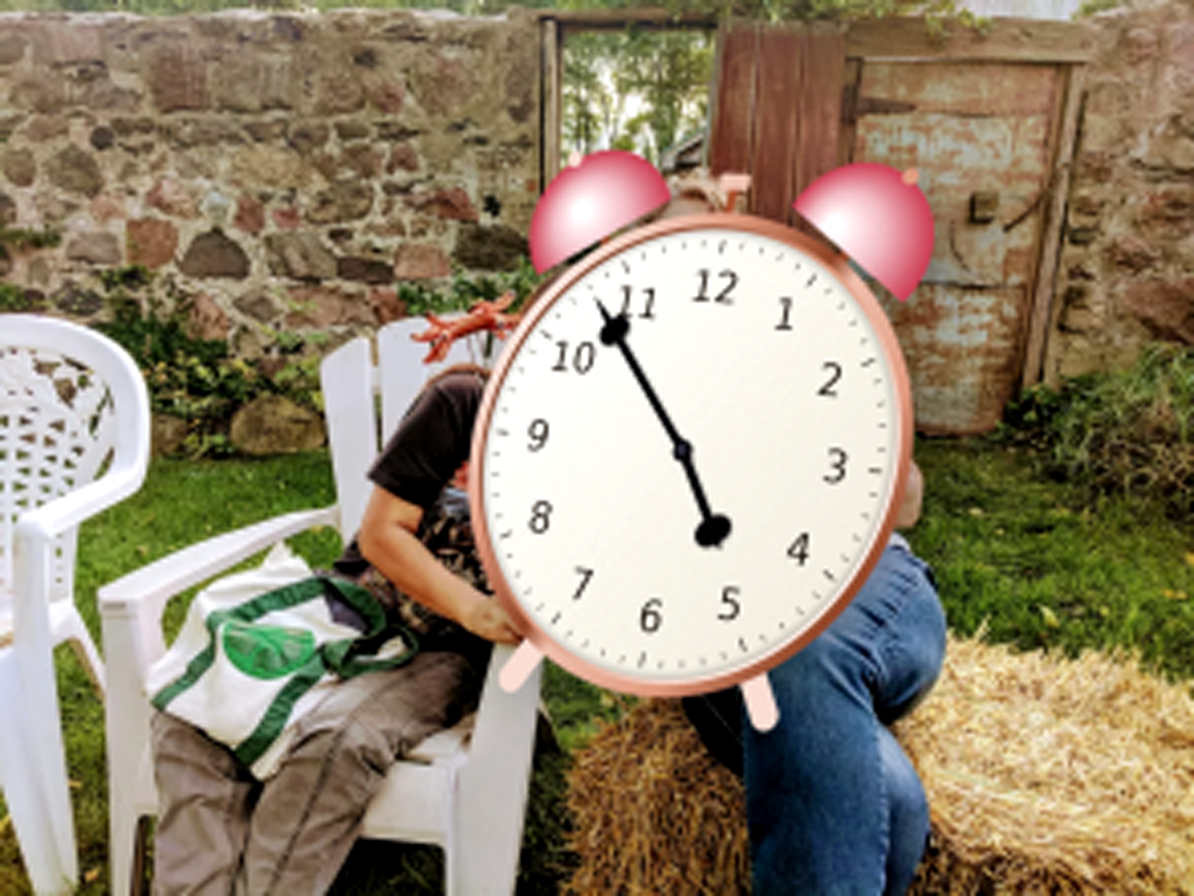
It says 4:53
